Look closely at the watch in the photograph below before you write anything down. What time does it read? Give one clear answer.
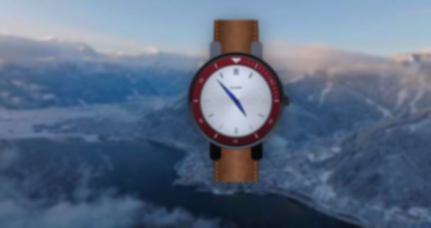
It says 4:53
